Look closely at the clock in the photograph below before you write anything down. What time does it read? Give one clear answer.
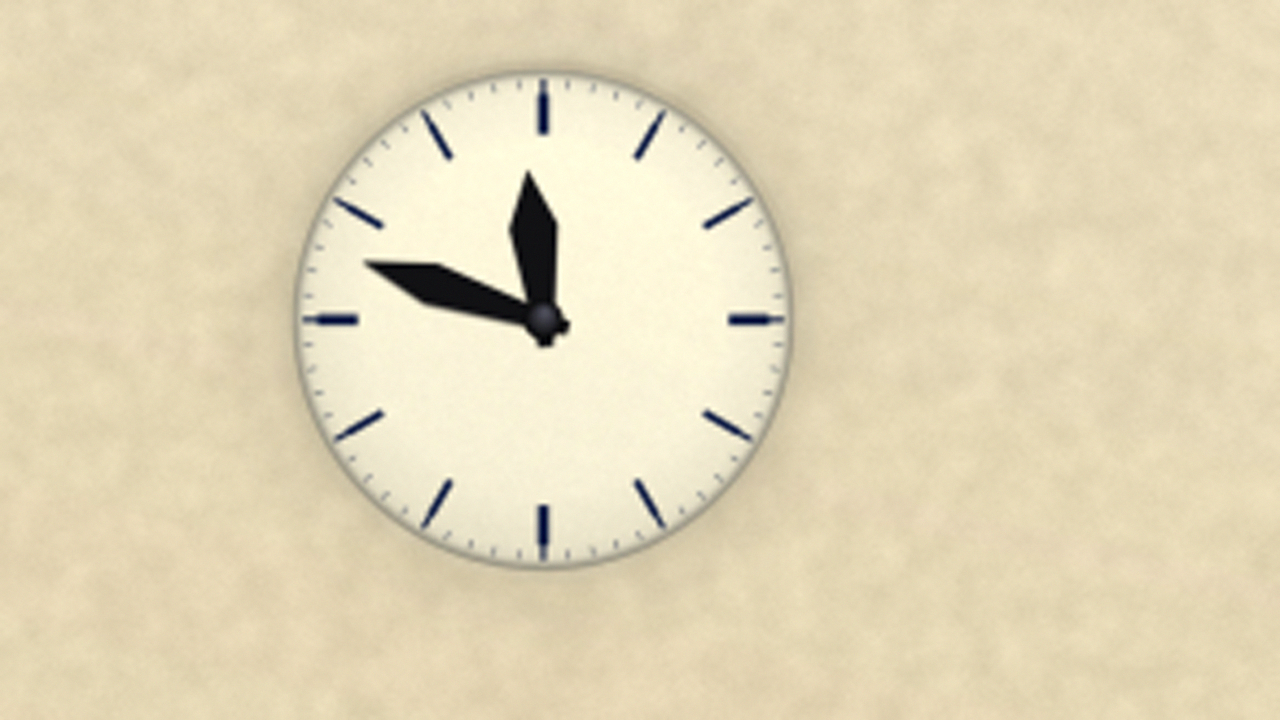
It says 11:48
